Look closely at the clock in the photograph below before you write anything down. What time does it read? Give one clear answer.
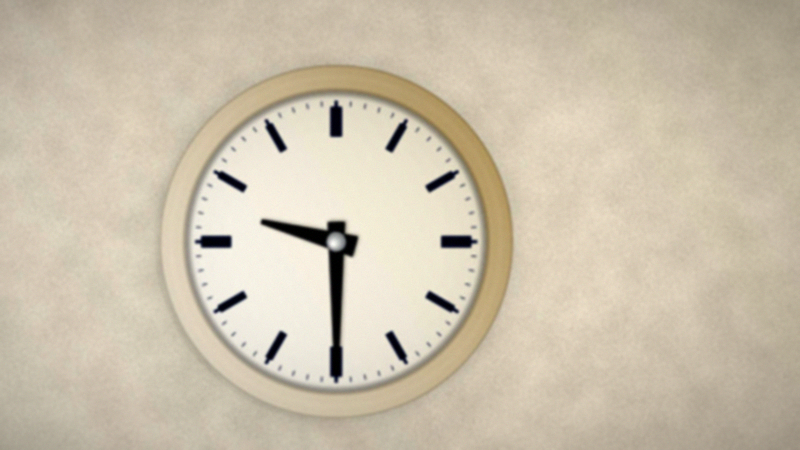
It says 9:30
